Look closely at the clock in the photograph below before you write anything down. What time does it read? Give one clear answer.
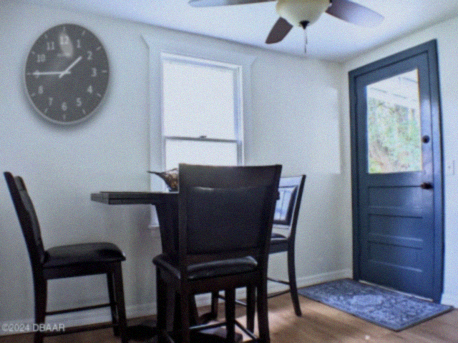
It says 1:45
